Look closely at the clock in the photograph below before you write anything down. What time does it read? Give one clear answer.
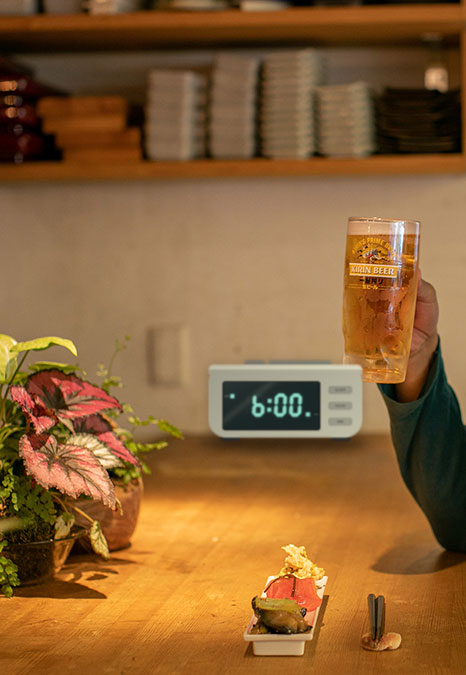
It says 6:00
